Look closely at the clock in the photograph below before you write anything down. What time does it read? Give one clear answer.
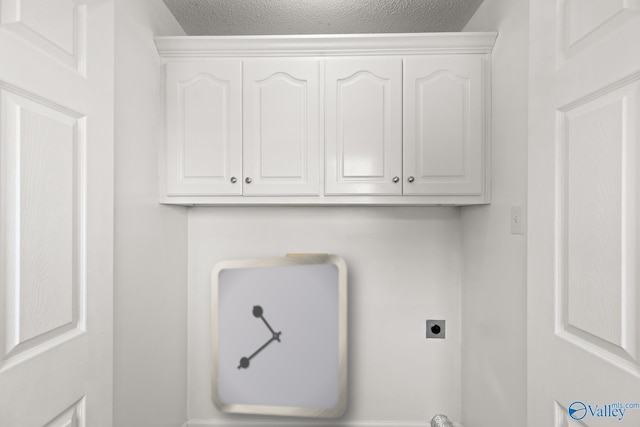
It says 10:39
